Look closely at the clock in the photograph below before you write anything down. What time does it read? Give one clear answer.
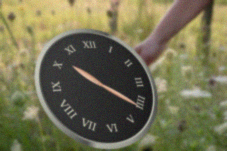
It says 10:21
